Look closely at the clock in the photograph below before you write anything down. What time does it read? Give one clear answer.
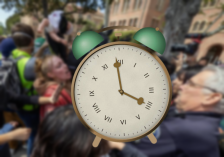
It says 3:59
